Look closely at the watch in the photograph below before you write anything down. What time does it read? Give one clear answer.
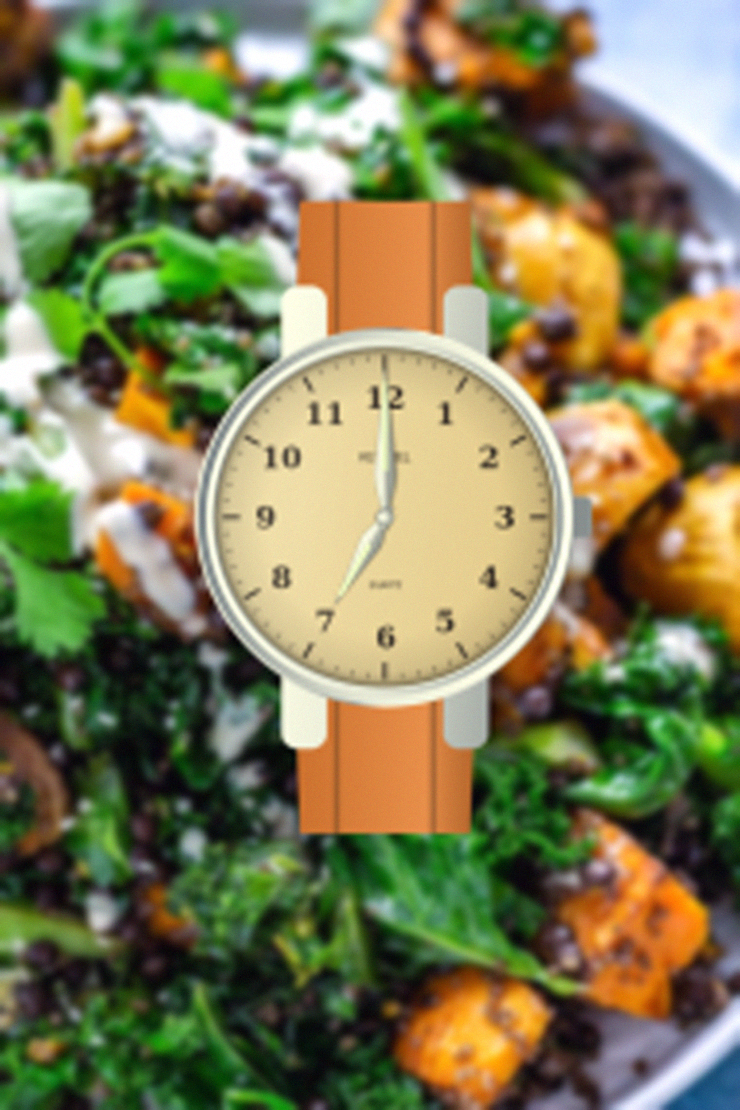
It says 7:00
